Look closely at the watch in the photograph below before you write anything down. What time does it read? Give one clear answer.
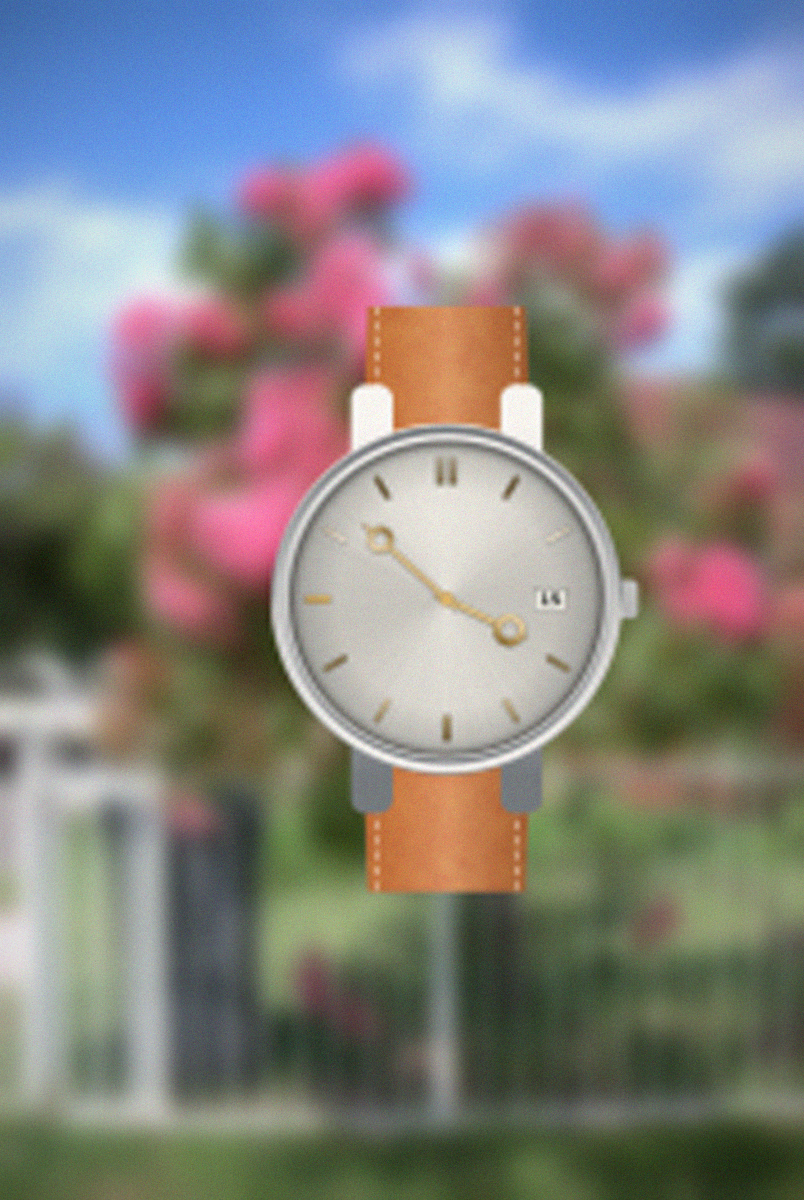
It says 3:52
